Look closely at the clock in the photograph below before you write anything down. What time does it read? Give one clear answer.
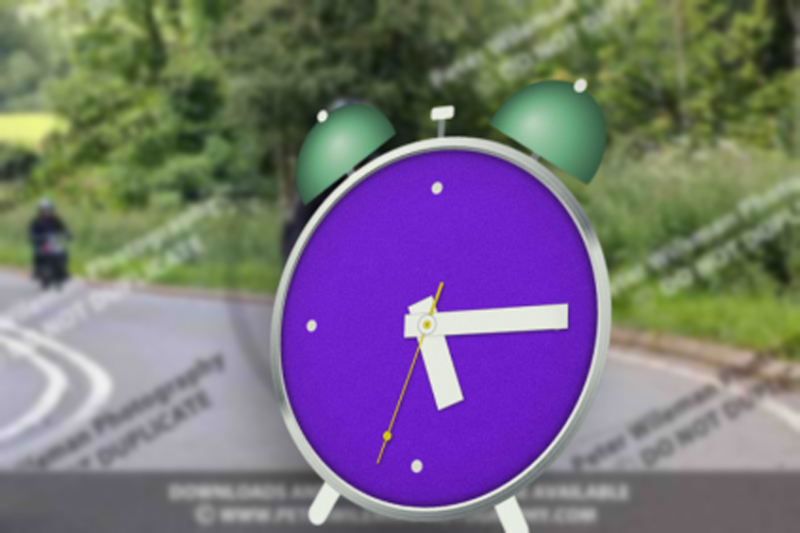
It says 5:14:33
